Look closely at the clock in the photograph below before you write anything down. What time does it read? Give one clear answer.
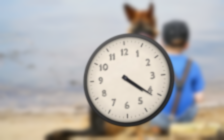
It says 4:21
